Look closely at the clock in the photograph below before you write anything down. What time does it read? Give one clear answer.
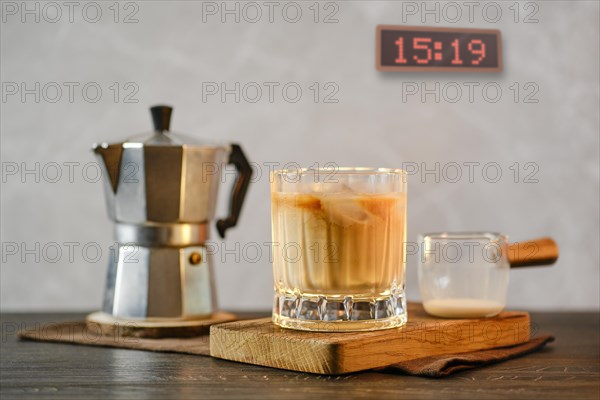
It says 15:19
